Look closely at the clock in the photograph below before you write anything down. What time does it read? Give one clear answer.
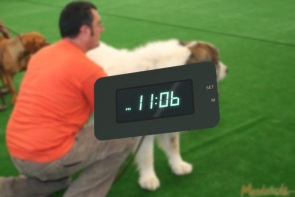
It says 11:06
